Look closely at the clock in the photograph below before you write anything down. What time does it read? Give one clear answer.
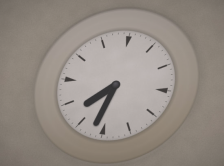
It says 7:32
